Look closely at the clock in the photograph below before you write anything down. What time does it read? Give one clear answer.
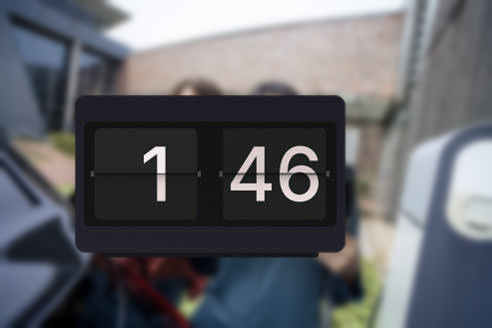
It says 1:46
